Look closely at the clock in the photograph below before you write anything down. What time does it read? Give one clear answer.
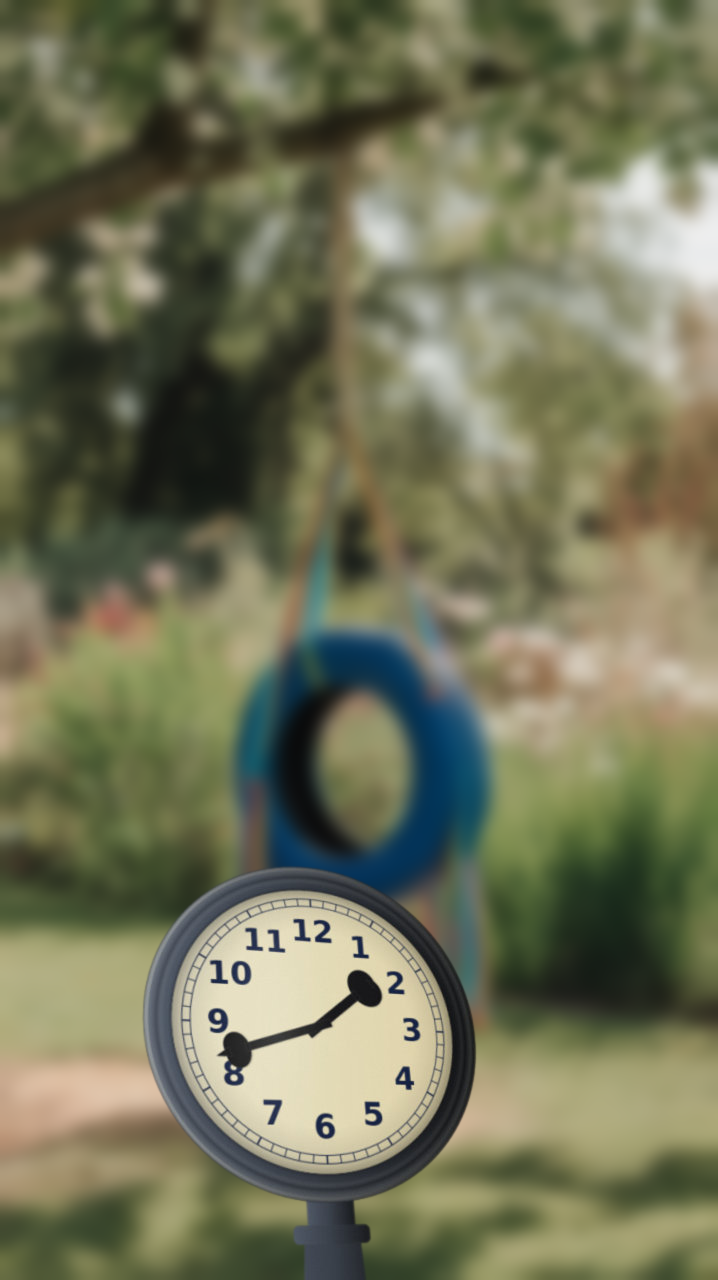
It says 1:42
